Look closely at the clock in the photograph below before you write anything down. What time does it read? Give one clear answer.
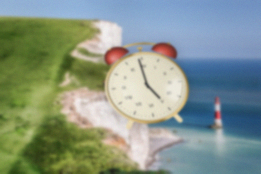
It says 4:59
